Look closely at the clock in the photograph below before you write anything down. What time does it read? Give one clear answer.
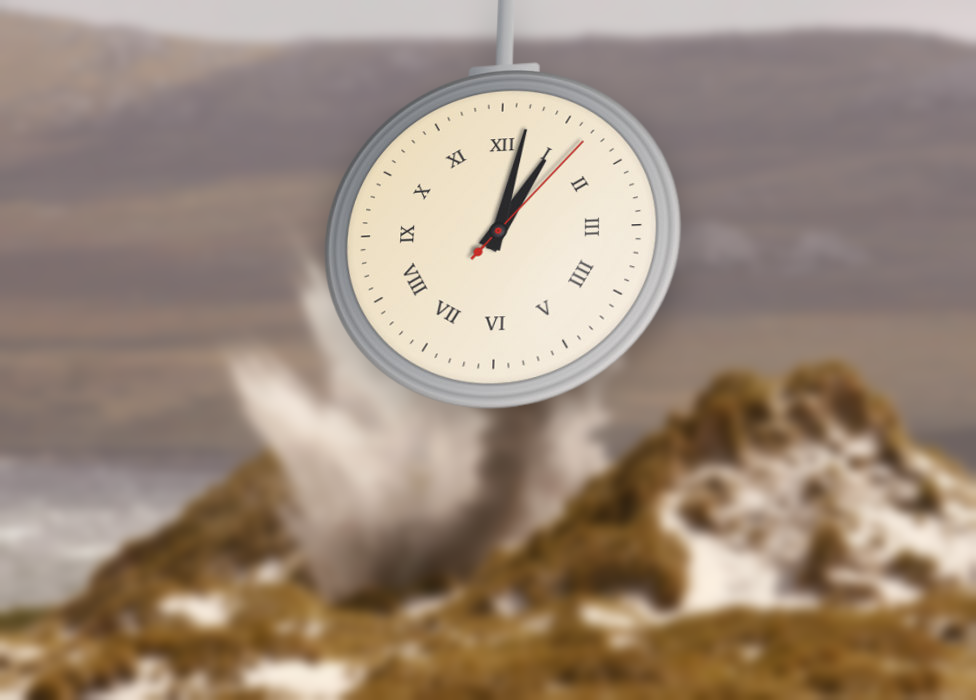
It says 1:02:07
